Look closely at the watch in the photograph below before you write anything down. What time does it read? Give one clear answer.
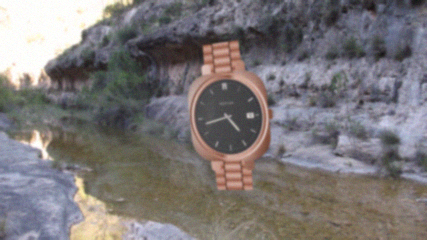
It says 4:43
